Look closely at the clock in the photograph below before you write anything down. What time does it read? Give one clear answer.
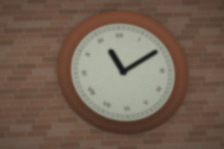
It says 11:10
